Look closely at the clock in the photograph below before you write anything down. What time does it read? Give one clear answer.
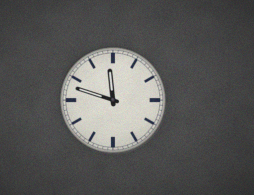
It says 11:48
